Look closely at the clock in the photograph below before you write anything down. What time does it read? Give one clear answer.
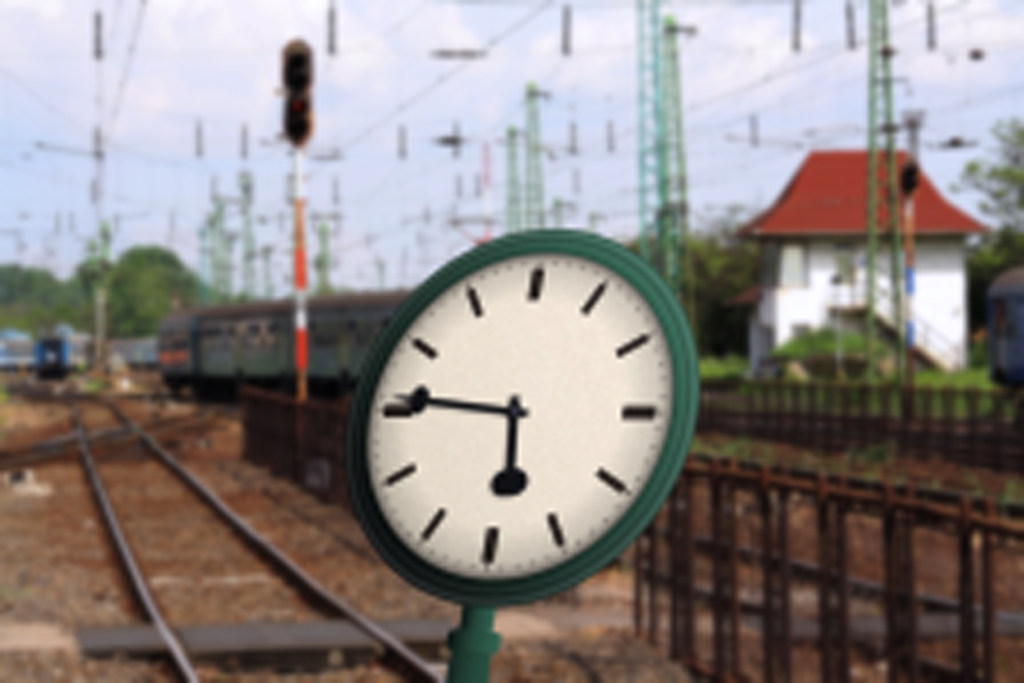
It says 5:46
